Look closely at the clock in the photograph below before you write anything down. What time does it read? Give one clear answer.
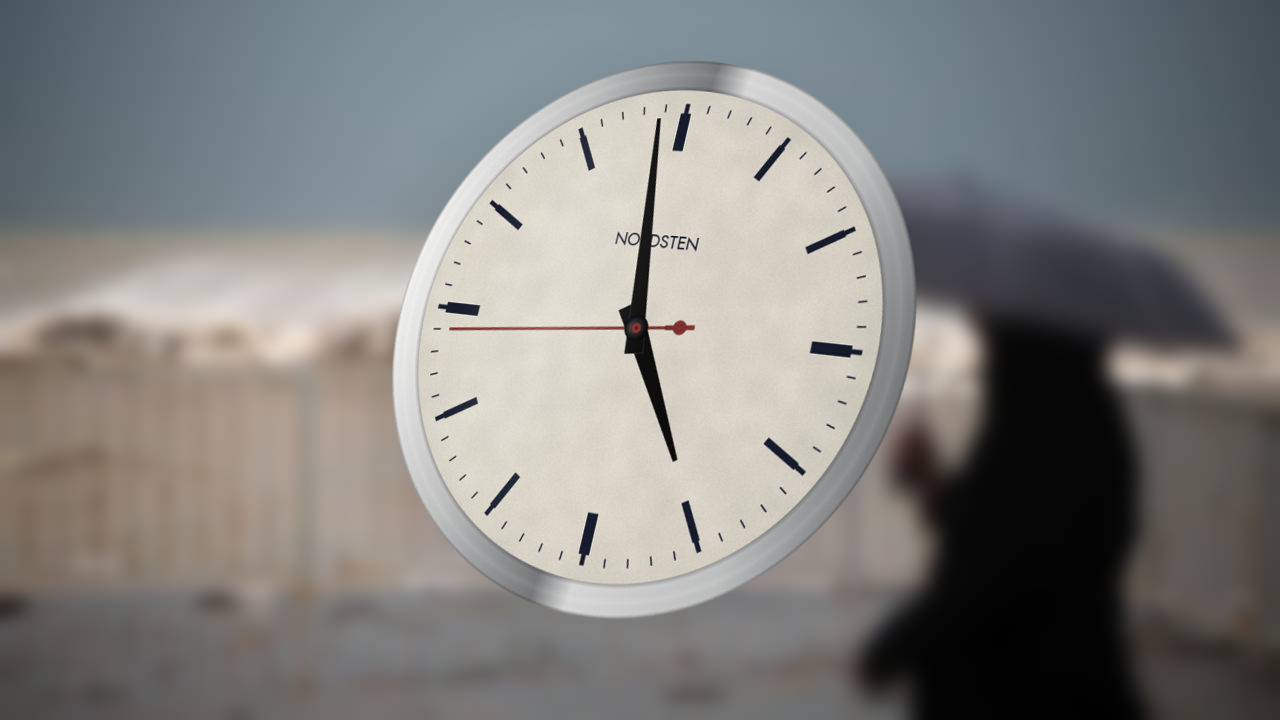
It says 4:58:44
